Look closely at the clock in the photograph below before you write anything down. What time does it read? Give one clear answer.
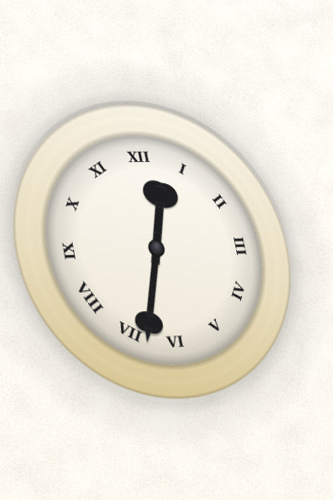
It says 12:33
